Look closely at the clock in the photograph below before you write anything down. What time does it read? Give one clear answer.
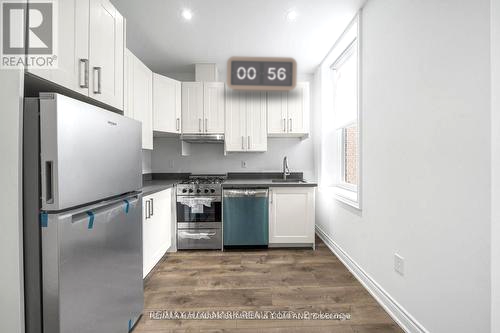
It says 0:56
